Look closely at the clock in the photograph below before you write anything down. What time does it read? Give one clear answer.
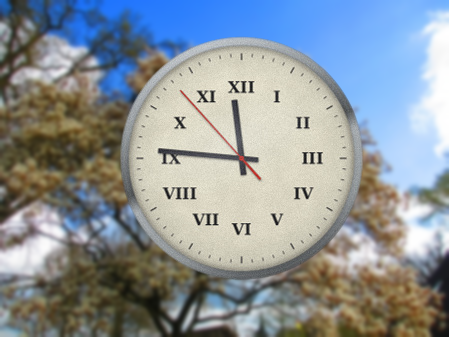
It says 11:45:53
